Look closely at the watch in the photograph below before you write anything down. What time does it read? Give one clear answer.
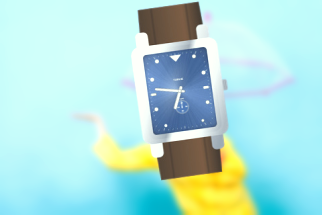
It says 6:47
